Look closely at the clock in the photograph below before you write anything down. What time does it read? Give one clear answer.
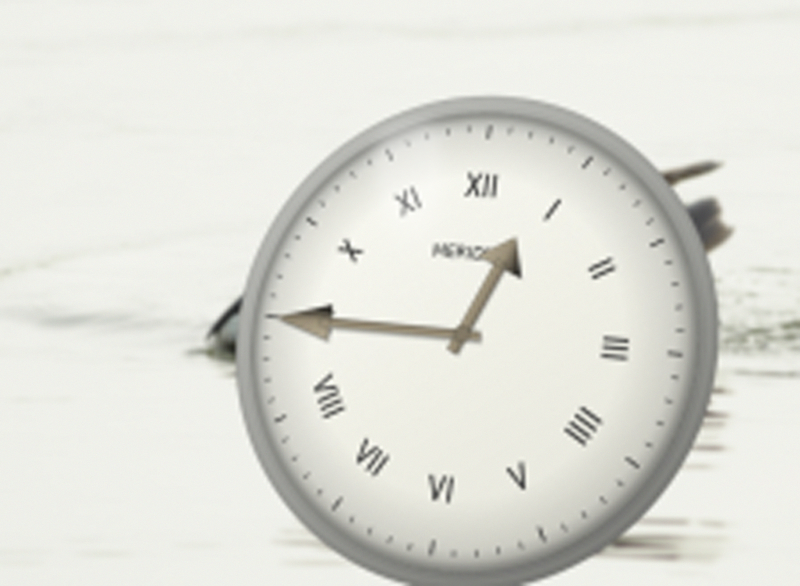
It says 12:45
